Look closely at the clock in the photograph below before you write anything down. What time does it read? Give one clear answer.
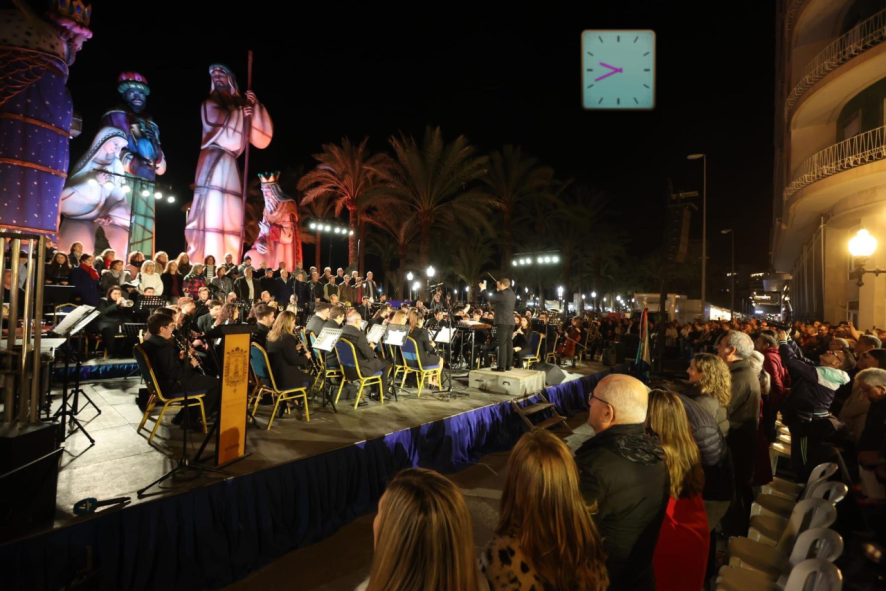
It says 9:41
